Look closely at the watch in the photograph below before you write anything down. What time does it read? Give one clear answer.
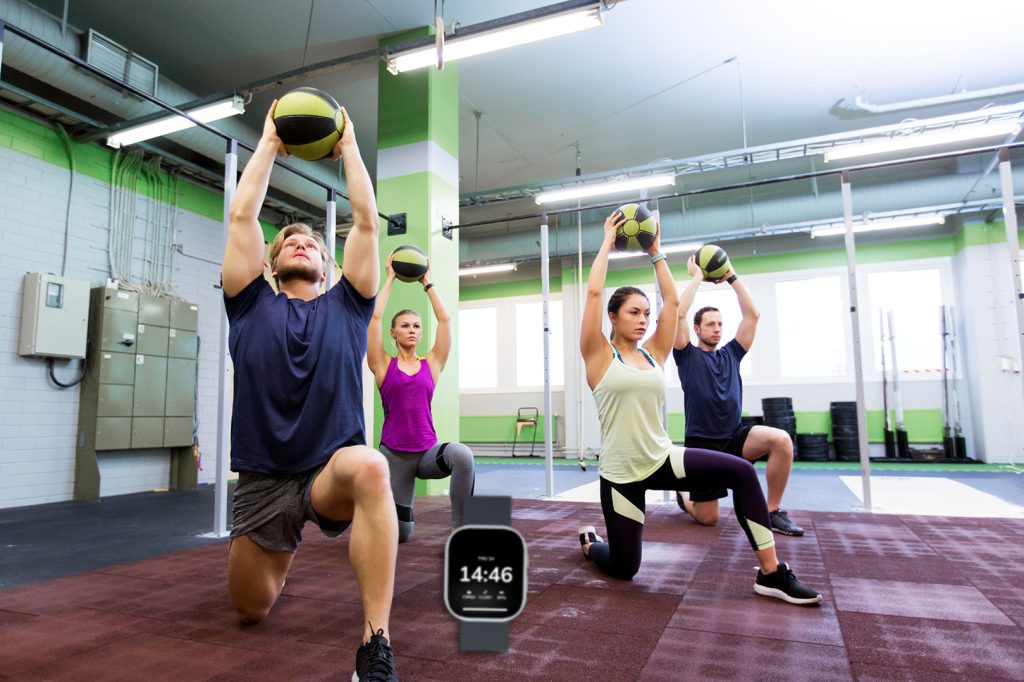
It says 14:46
